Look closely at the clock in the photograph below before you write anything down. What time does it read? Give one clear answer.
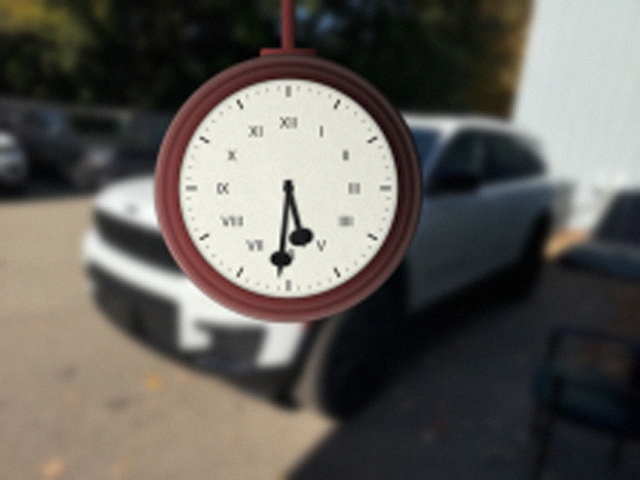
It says 5:31
